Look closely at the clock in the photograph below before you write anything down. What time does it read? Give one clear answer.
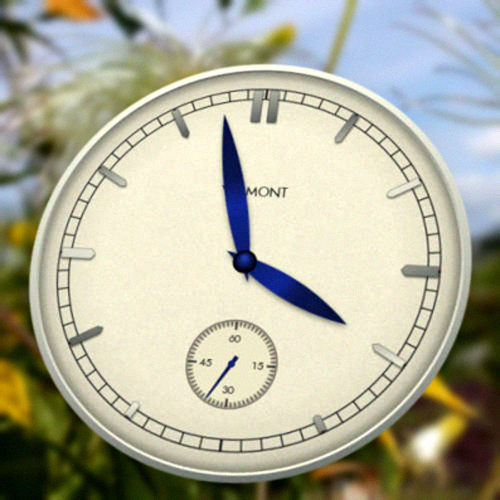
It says 3:57:35
